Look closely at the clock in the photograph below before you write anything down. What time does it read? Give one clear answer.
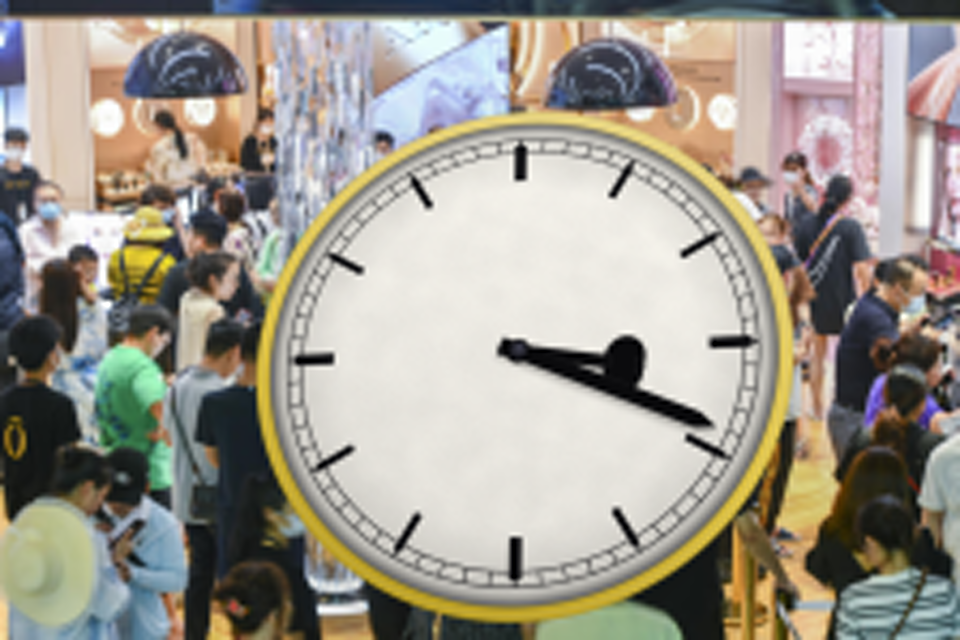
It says 3:19
